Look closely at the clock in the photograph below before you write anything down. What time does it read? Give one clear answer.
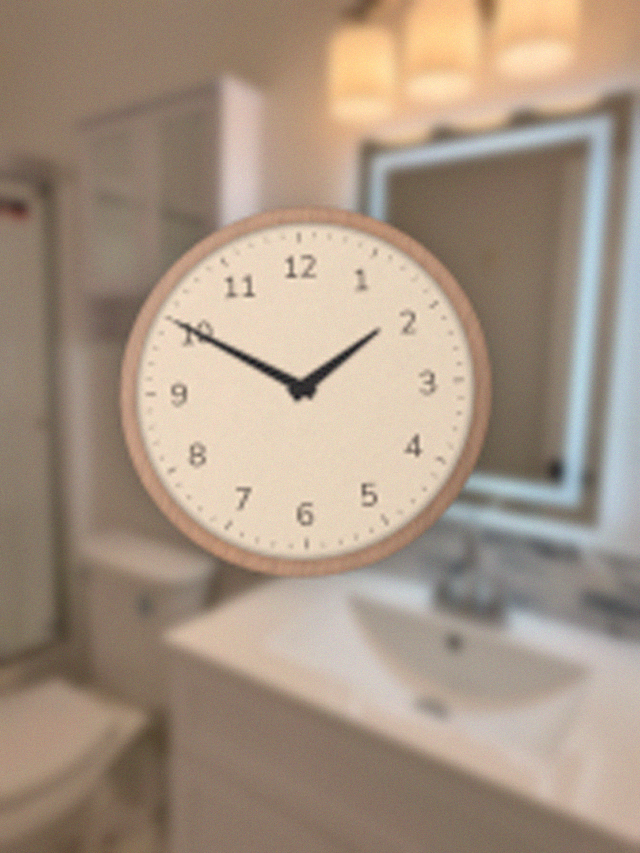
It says 1:50
